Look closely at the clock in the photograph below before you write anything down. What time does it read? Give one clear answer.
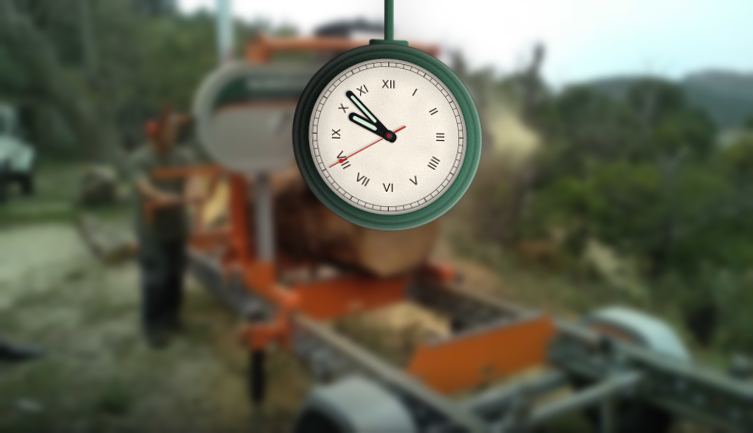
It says 9:52:40
